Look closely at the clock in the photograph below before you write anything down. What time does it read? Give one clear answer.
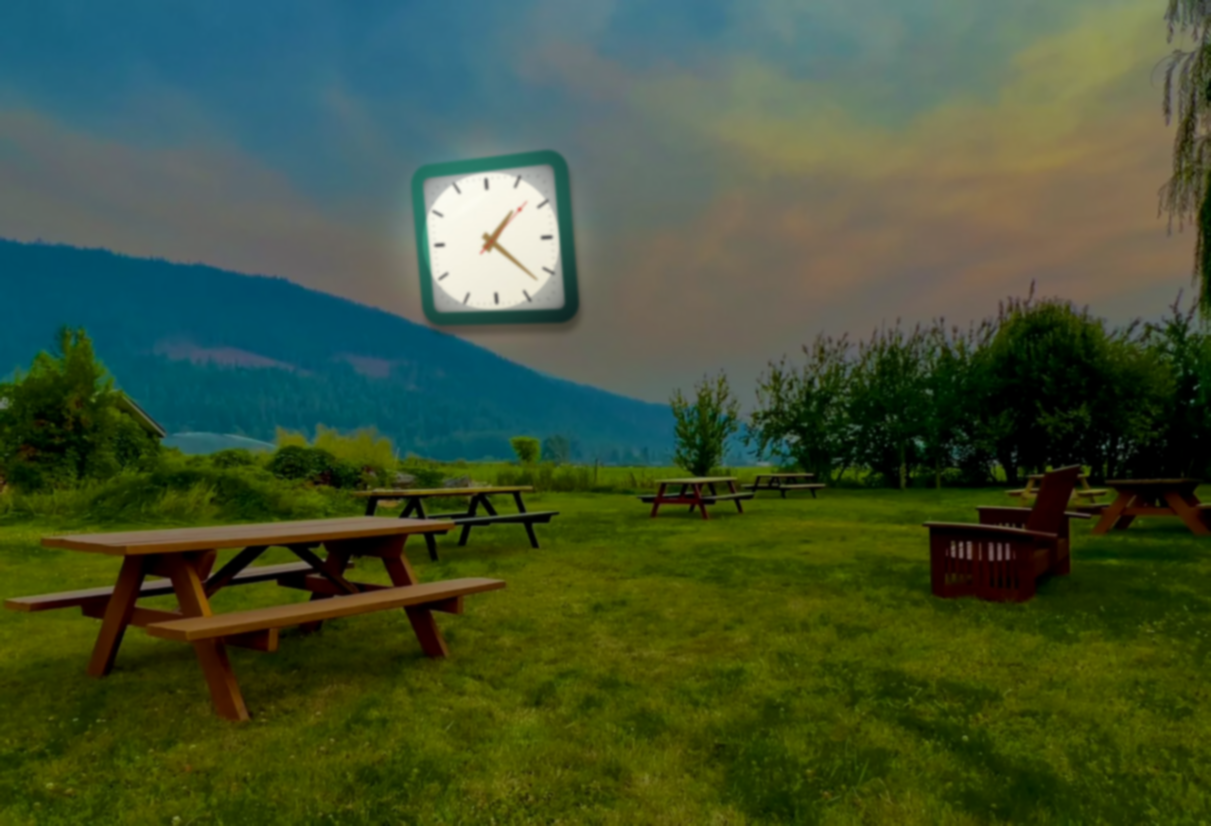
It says 1:22:08
